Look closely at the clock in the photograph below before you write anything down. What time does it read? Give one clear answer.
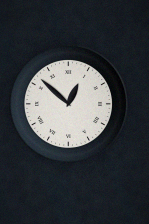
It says 12:52
